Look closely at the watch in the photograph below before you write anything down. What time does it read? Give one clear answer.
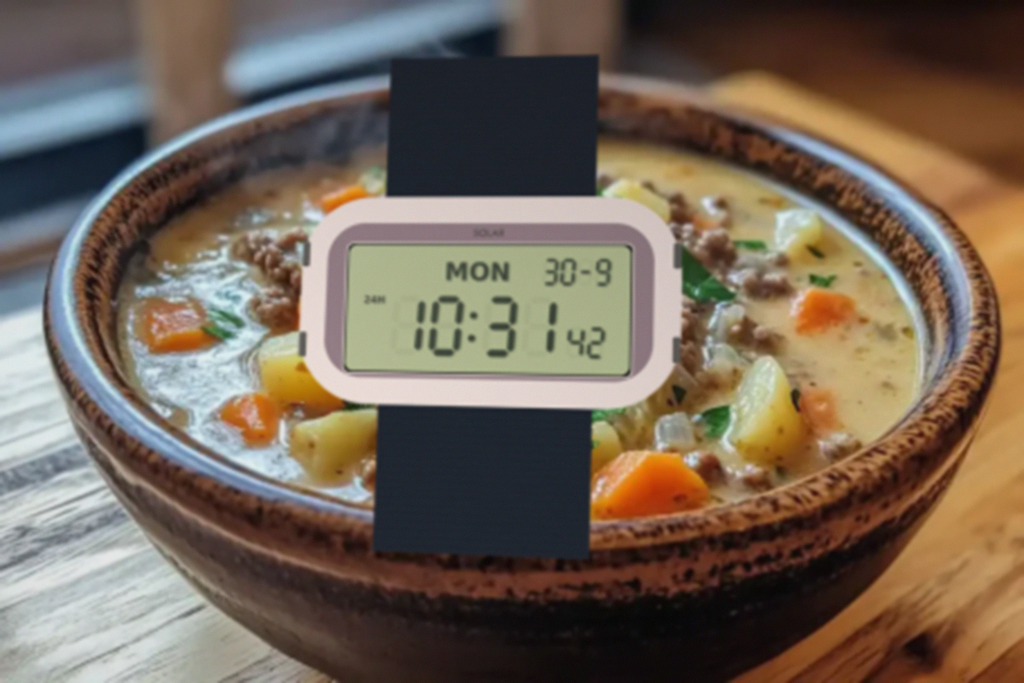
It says 10:31:42
